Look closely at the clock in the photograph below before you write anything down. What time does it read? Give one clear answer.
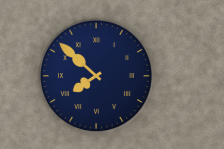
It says 7:52
